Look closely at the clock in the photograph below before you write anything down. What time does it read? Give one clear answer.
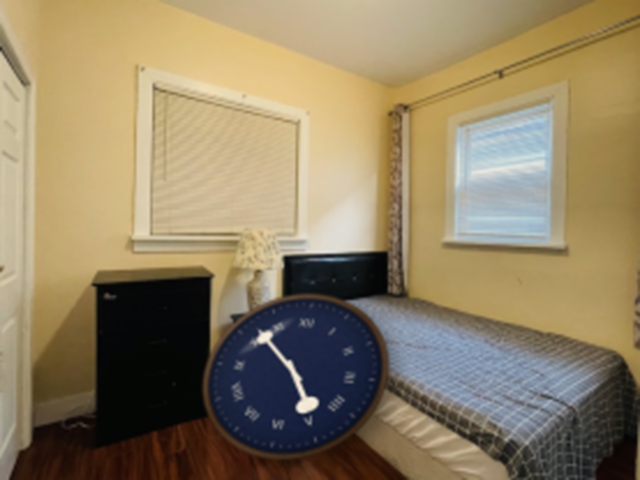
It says 4:52
